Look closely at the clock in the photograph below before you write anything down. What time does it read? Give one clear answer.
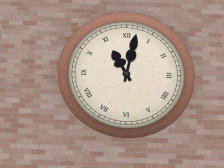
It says 11:02
